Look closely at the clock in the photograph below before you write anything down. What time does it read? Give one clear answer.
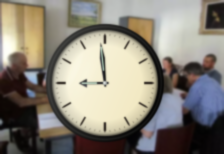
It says 8:59
